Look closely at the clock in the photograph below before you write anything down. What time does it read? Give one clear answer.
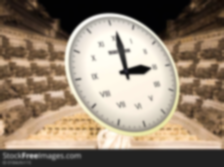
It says 3:01
